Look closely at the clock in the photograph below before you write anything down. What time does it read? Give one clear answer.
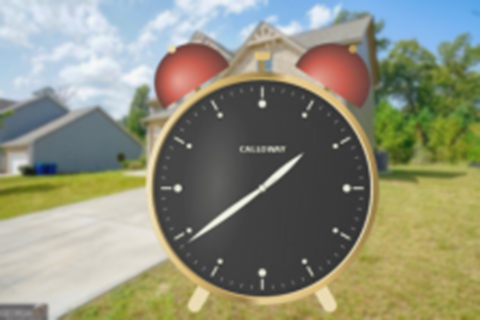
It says 1:39
